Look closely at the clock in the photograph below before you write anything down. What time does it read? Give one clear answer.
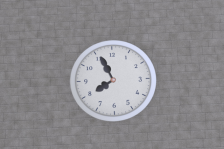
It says 7:56
